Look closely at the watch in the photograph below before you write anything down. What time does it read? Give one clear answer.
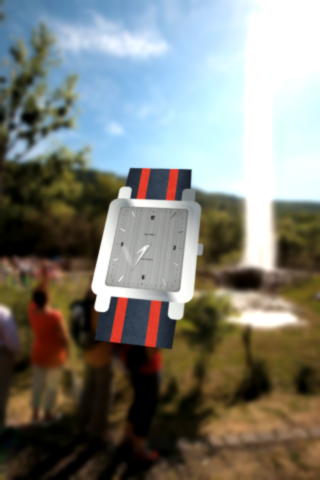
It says 7:34
